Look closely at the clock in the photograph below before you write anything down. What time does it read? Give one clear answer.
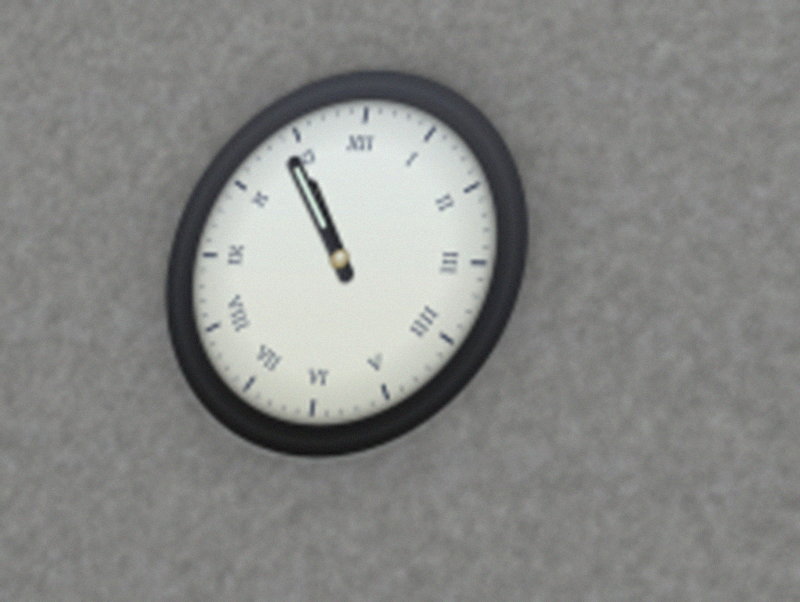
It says 10:54
